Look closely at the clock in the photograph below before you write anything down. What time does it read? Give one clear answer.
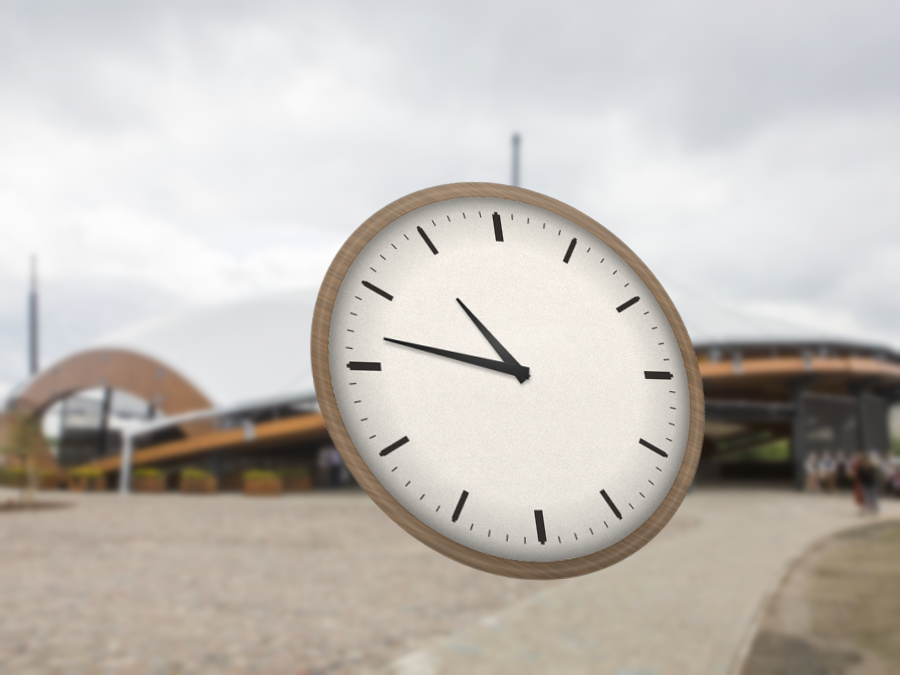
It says 10:47
